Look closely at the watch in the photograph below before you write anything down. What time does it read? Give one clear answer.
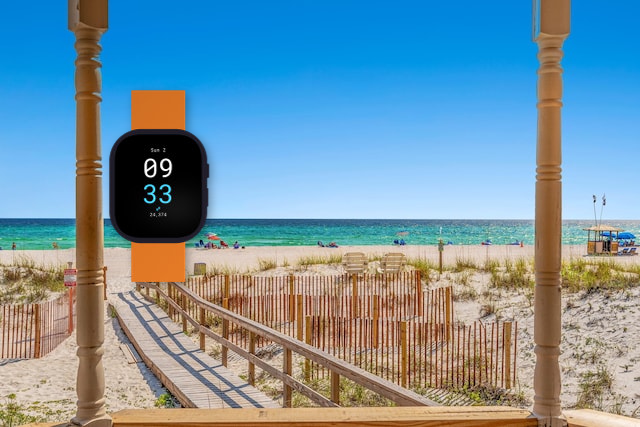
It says 9:33
